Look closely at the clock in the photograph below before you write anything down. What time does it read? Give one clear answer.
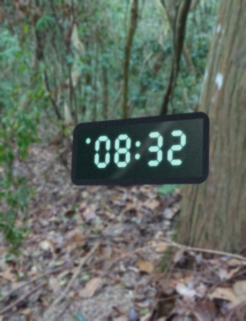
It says 8:32
